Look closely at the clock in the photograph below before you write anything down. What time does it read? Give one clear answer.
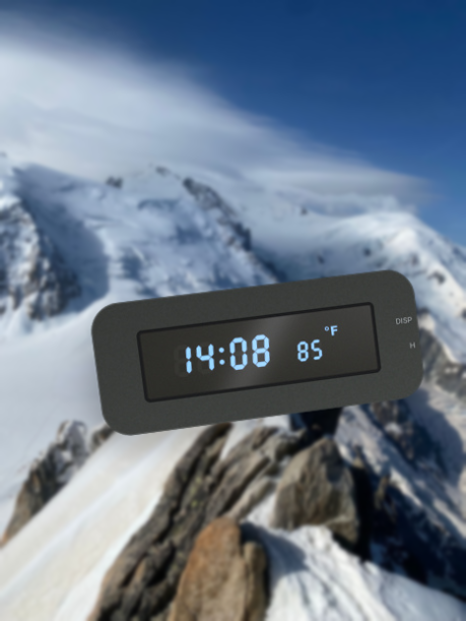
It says 14:08
